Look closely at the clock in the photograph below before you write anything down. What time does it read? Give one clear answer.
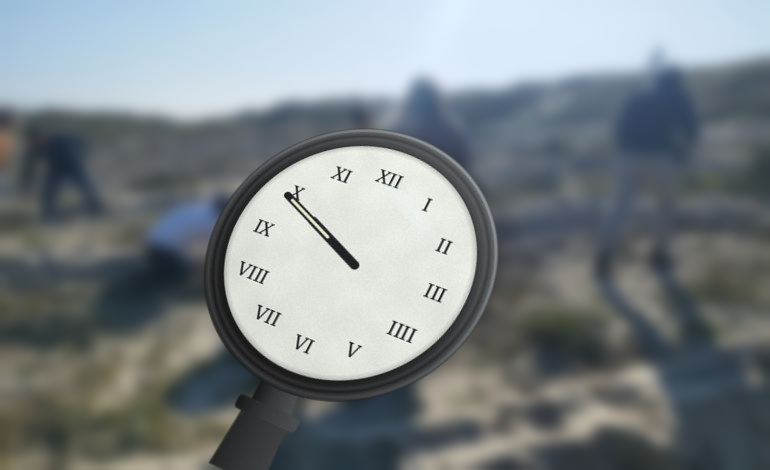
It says 9:49
